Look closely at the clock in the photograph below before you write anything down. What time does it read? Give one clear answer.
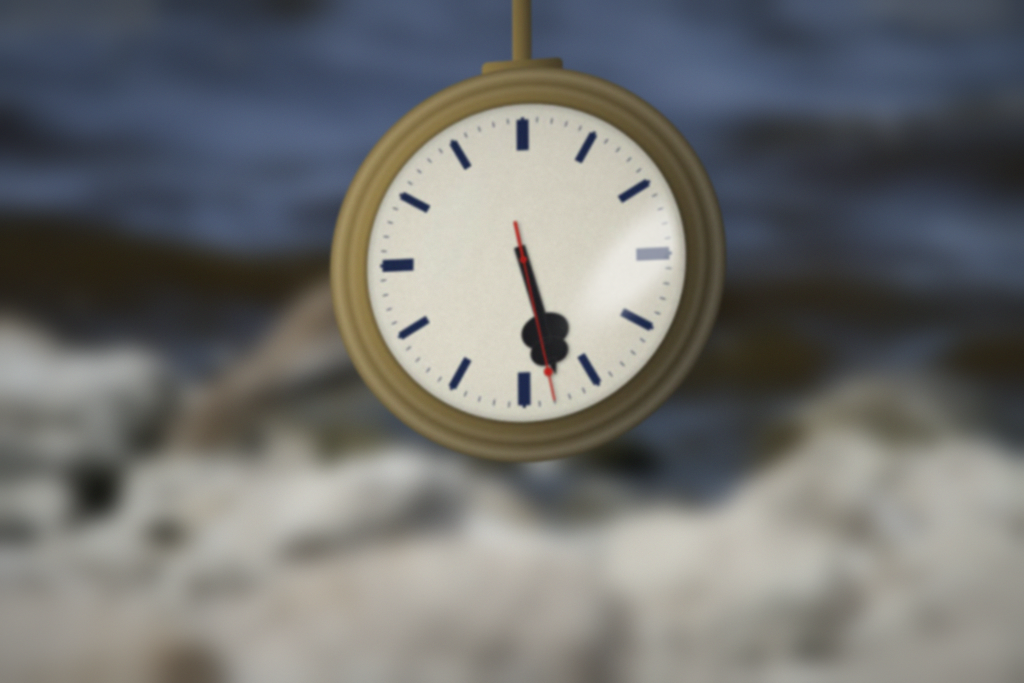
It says 5:27:28
